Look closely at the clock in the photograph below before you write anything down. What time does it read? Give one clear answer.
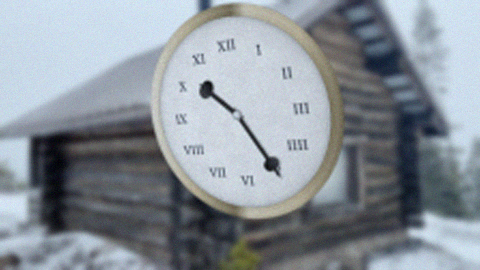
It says 10:25
